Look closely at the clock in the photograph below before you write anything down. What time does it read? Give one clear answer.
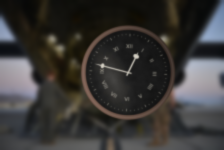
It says 12:47
